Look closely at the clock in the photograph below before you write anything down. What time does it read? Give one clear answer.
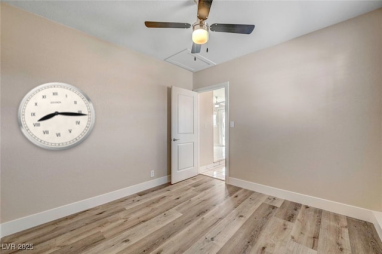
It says 8:16
